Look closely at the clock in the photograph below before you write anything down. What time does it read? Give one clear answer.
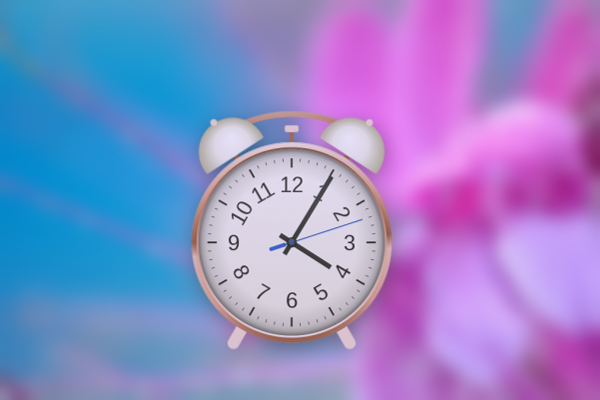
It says 4:05:12
